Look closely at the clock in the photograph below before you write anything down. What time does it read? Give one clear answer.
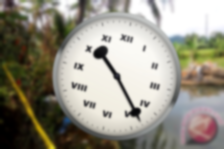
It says 10:23
